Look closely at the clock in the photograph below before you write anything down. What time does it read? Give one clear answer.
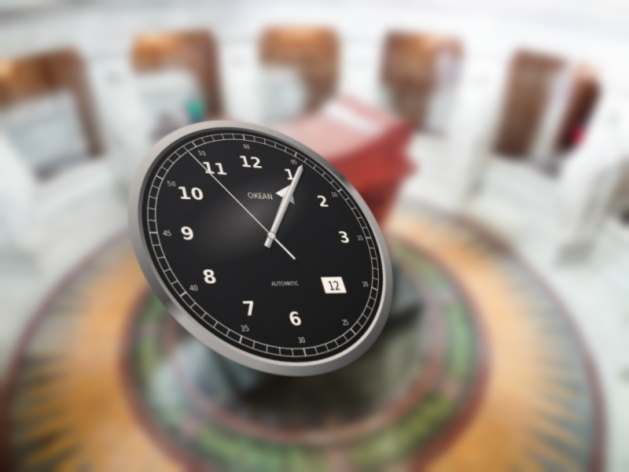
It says 1:05:54
